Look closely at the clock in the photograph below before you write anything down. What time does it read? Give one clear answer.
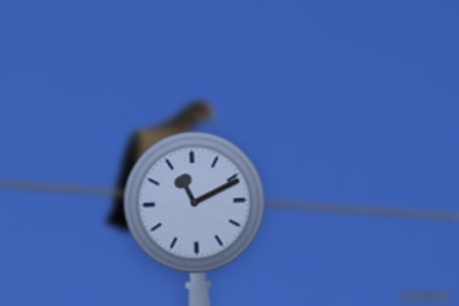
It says 11:11
